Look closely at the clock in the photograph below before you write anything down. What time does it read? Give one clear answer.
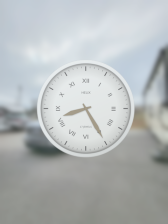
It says 8:25
